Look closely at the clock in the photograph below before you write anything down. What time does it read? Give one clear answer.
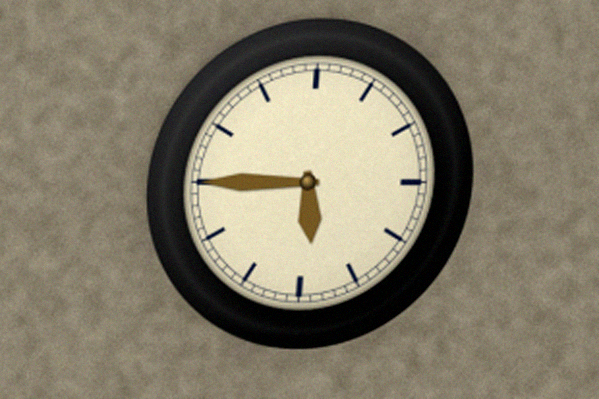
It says 5:45
